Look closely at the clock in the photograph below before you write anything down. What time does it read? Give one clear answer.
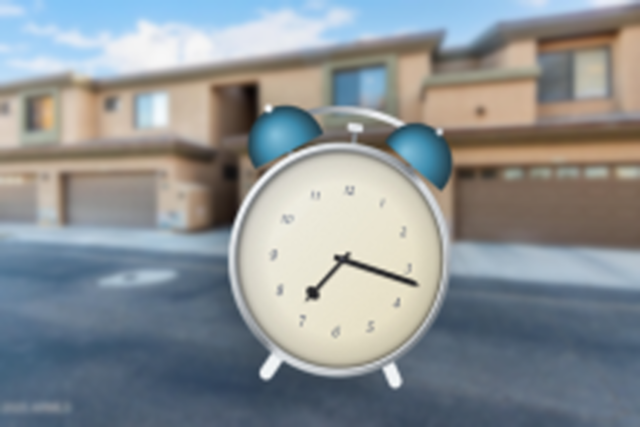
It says 7:17
